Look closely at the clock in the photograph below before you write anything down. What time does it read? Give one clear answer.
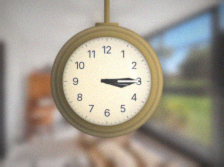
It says 3:15
